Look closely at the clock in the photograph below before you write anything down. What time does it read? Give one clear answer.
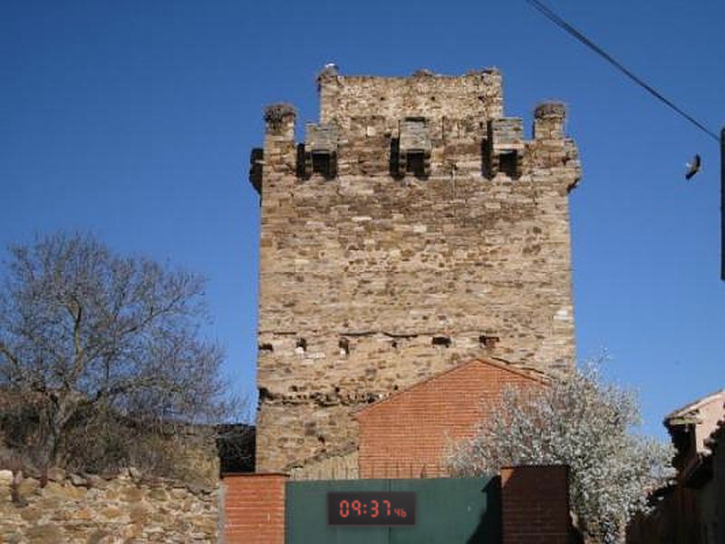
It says 9:37:46
